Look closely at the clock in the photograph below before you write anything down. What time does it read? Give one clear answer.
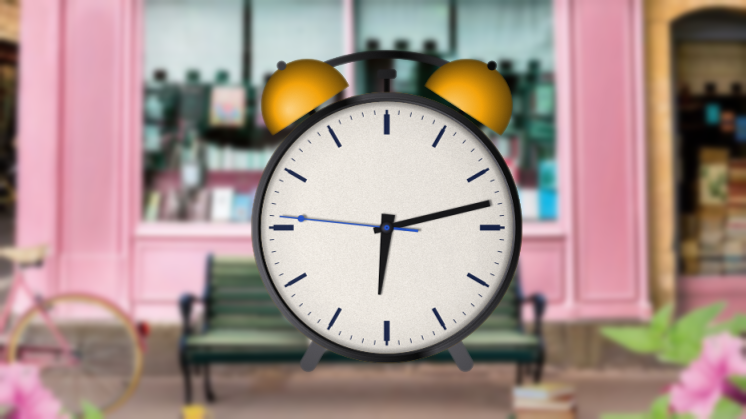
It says 6:12:46
